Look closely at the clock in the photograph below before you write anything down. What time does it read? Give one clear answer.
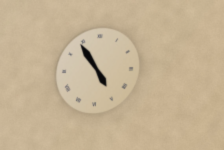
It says 4:54
